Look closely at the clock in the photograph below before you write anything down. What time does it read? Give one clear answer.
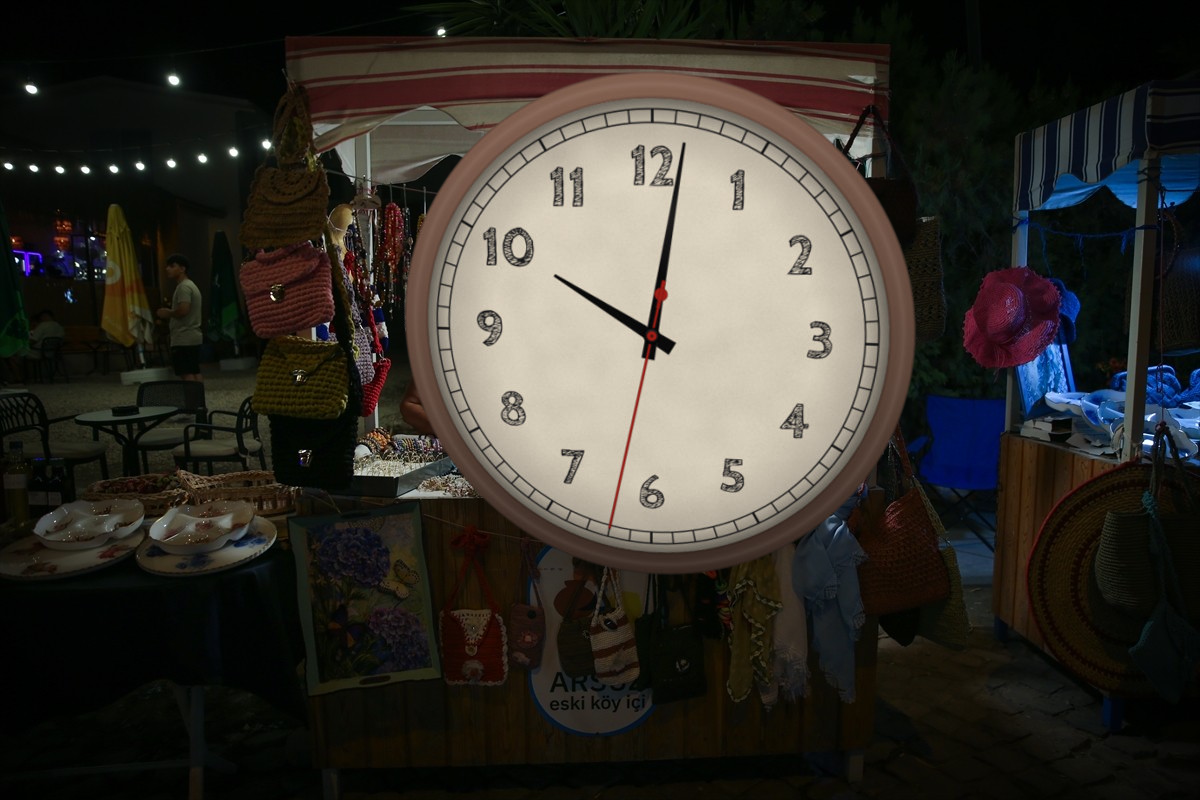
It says 10:01:32
